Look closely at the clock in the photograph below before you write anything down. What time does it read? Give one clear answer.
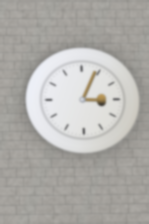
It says 3:04
